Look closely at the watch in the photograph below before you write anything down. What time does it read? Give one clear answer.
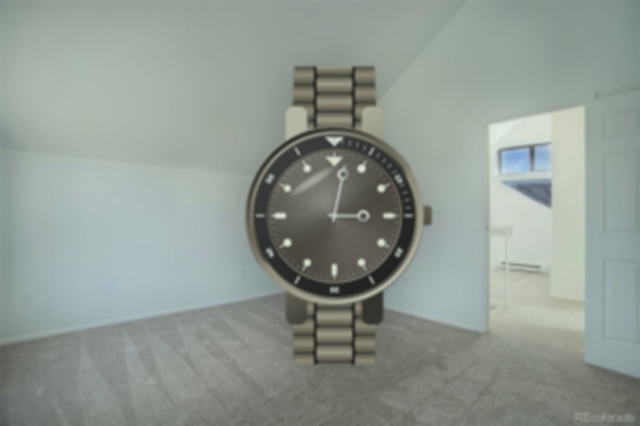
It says 3:02
